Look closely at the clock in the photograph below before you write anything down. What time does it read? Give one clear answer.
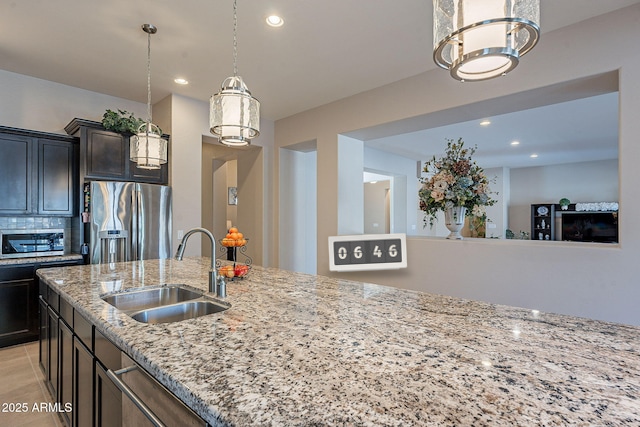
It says 6:46
